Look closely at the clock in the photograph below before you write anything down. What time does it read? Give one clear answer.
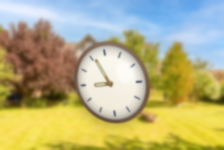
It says 8:56
